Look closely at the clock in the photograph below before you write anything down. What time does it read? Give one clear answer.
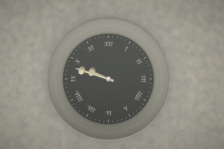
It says 9:48
